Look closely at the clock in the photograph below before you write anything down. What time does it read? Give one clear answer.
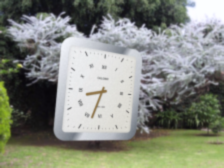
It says 8:33
